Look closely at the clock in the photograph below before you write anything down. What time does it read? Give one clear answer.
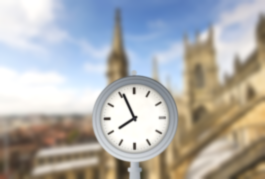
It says 7:56
